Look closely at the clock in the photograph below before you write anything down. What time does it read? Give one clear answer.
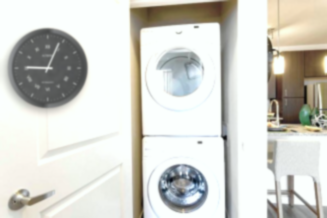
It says 9:04
